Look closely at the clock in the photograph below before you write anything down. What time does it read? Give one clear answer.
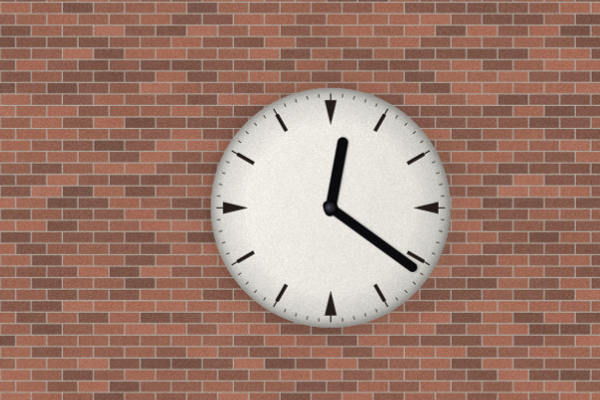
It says 12:21
